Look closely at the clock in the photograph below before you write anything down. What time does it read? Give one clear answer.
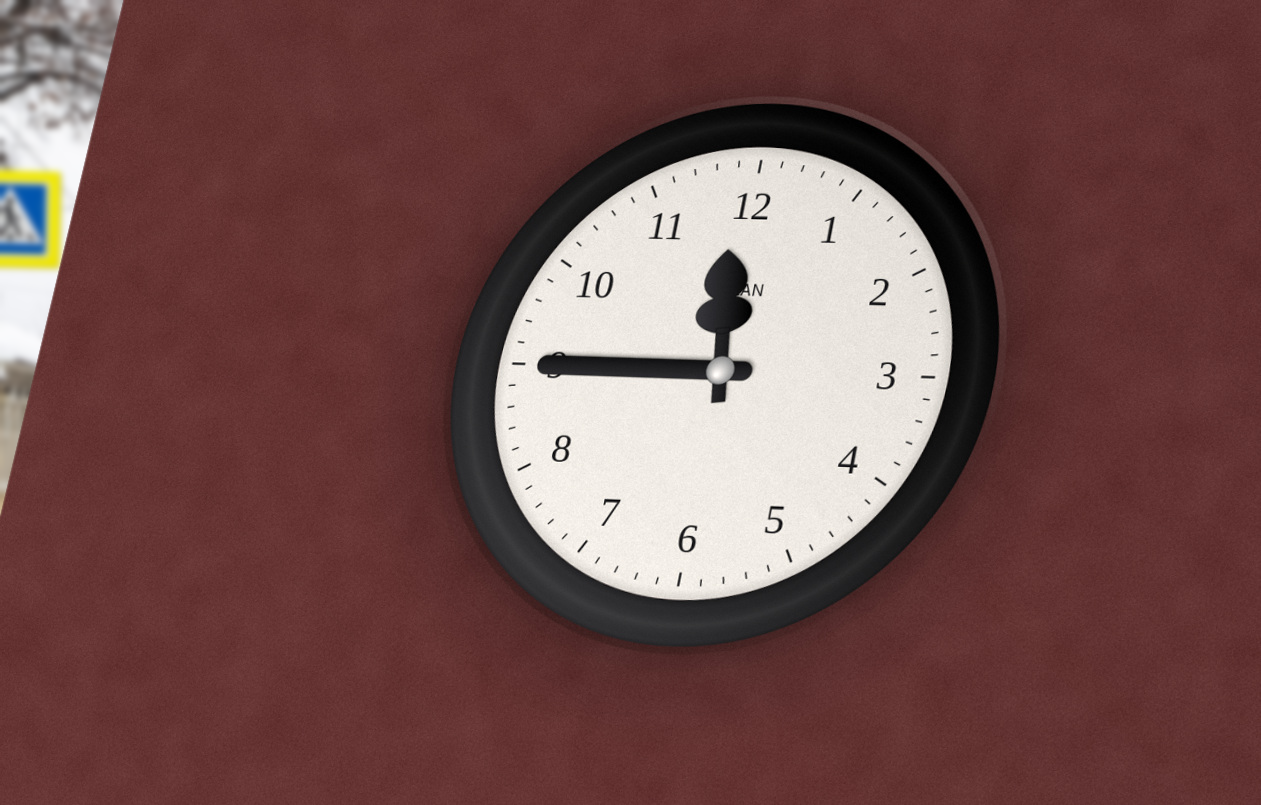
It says 11:45
